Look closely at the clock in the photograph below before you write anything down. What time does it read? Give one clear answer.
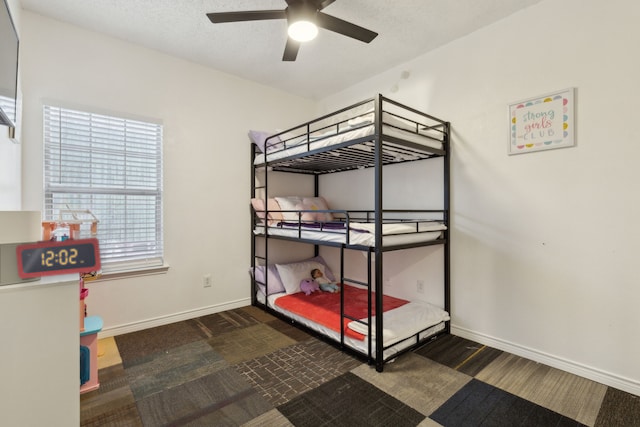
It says 12:02
